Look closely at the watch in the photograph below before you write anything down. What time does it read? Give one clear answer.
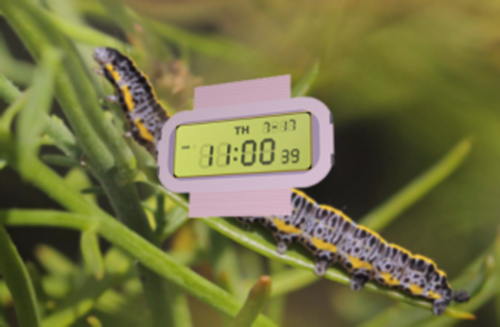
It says 11:00:39
